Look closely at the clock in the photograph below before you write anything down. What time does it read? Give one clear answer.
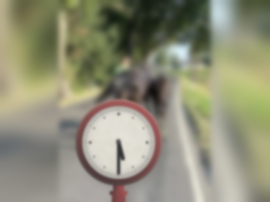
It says 5:30
